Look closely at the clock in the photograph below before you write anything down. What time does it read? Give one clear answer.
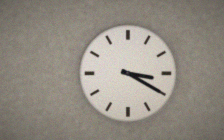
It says 3:20
